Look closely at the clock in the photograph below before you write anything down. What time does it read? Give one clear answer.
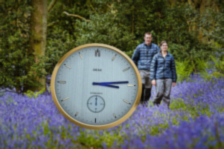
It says 3:14
